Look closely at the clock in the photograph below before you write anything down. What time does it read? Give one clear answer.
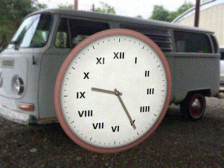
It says 9:25
